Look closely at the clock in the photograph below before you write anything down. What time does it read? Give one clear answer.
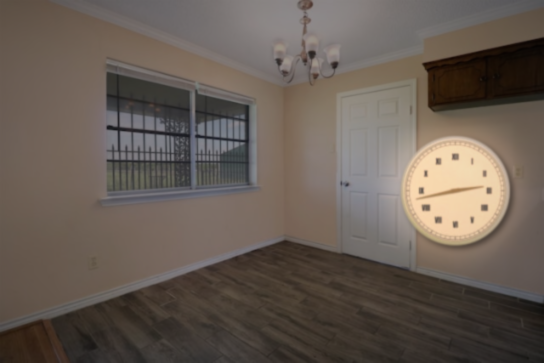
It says 2:43
